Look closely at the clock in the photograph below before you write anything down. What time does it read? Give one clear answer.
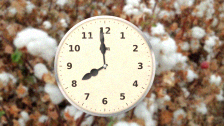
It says 7:59
